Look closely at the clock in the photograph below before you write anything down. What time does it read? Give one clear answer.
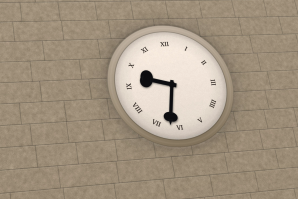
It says 9:32
